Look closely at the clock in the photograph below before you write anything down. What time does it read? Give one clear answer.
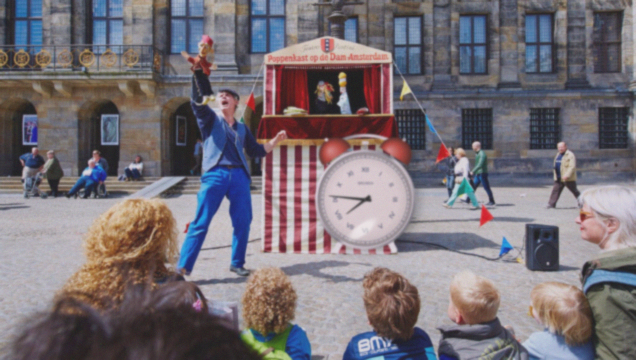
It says 7:46
